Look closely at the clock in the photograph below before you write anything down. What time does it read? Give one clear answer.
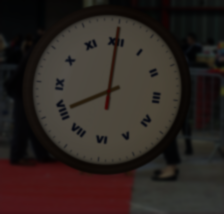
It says 8:00:00
